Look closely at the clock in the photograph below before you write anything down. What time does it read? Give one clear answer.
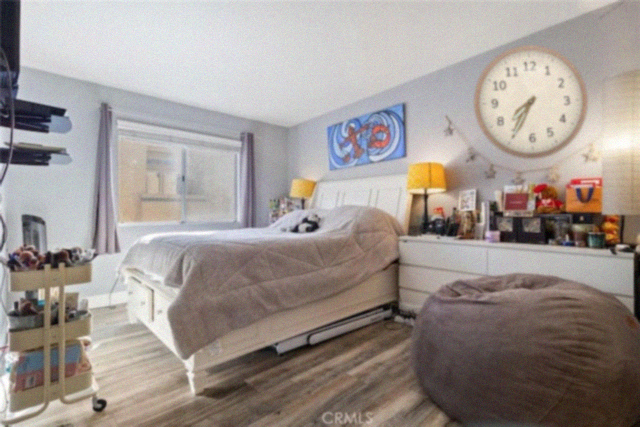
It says 7:35
